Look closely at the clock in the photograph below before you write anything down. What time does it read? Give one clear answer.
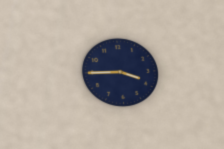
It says 3:45
